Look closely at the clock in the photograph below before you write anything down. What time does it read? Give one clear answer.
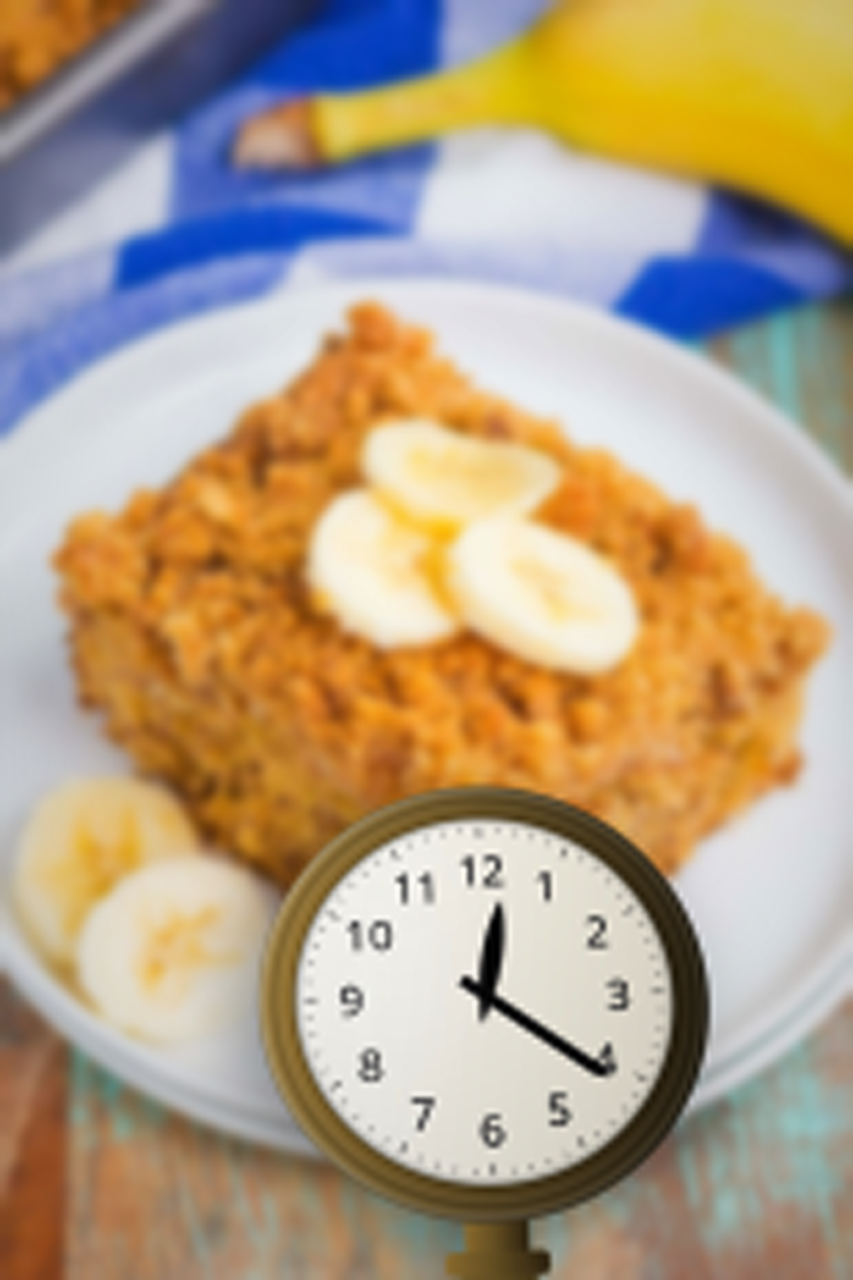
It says 12:21
